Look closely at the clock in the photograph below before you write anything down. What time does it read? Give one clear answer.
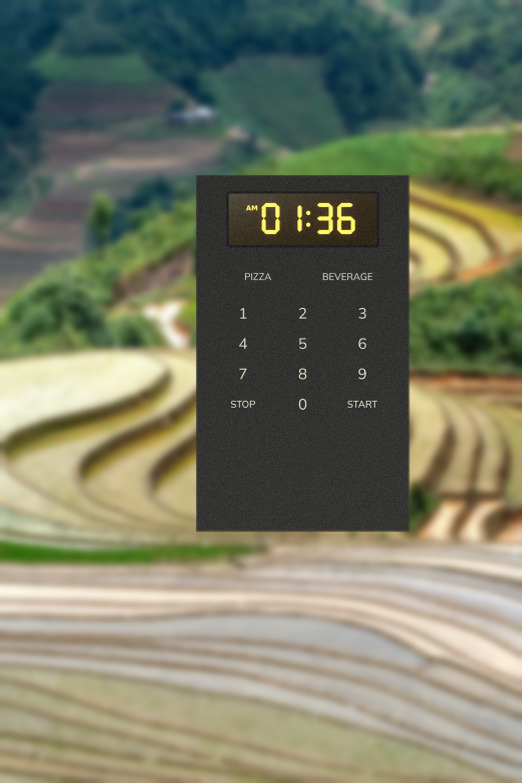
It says 1:36
